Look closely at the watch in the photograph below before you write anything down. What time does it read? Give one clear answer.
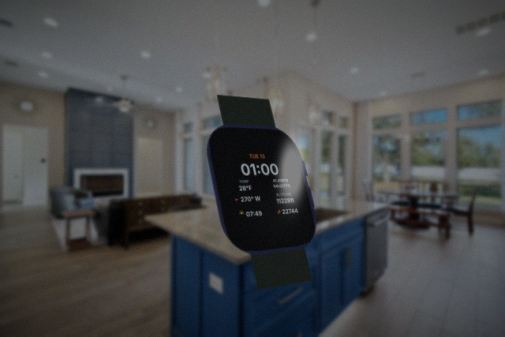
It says 1:00
